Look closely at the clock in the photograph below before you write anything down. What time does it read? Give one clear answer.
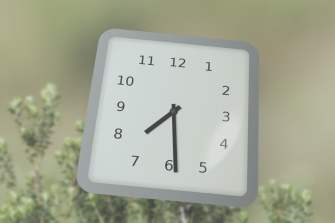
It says 7:29
